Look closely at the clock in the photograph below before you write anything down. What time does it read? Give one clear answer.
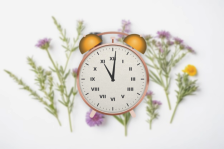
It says 11:01
